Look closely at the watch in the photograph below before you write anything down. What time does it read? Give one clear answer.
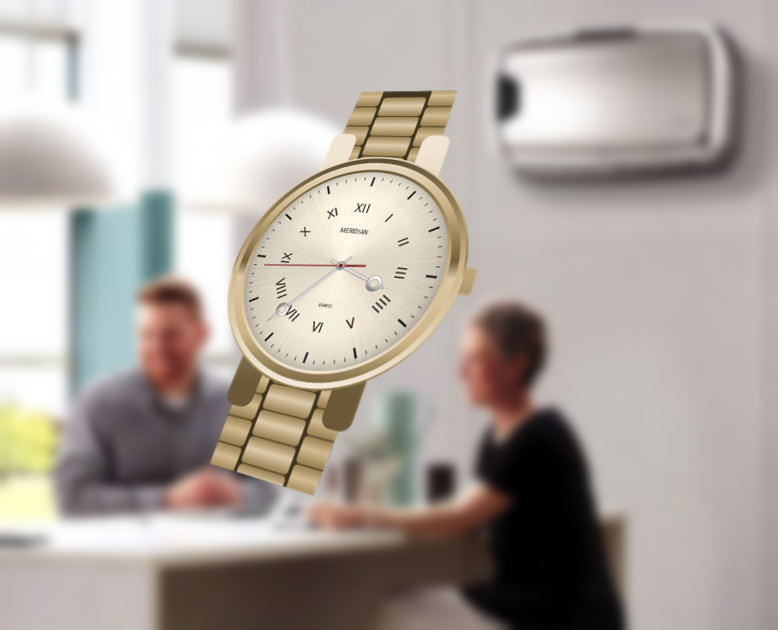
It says 3:36:44
